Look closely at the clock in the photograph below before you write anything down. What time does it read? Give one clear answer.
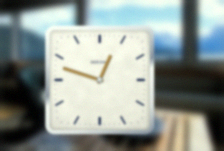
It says 12:48
